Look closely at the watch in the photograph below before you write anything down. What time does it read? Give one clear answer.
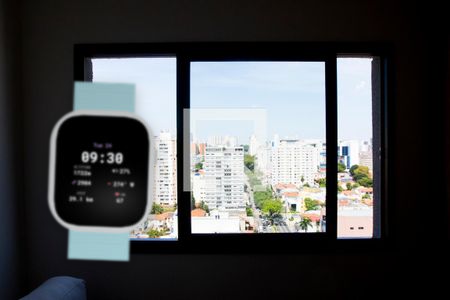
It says 9:30
